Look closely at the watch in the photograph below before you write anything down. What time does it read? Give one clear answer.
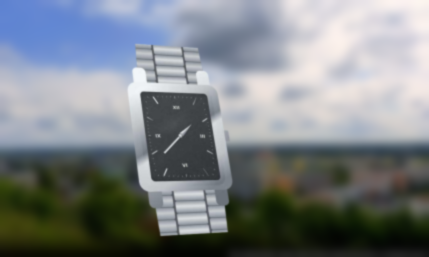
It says 1:38
